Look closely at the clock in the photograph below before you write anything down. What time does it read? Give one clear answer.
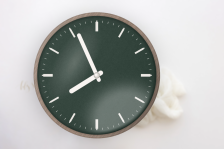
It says 7:56
